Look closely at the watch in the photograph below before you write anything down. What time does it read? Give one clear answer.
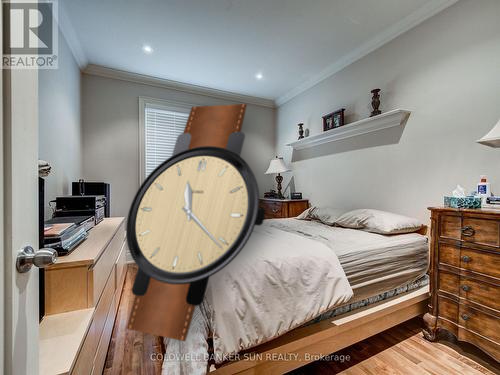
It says 11:21
